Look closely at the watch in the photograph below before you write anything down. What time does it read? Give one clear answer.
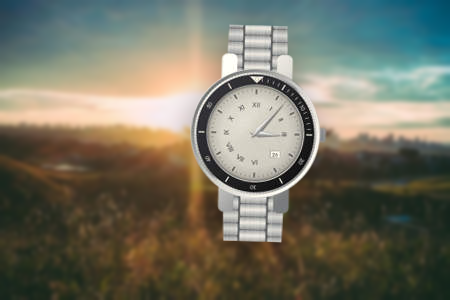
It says 3:07
